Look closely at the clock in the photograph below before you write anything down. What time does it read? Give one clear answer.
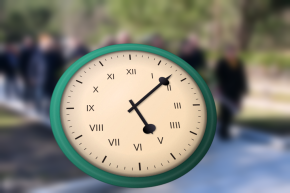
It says 5:08
